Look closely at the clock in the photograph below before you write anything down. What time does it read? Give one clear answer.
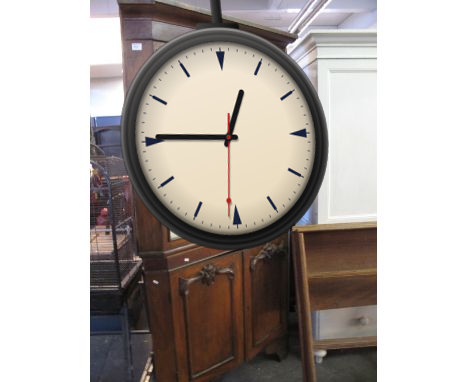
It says 12:45:31
